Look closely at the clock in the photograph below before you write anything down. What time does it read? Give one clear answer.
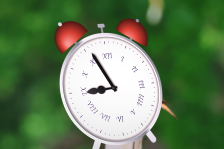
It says 8:56
